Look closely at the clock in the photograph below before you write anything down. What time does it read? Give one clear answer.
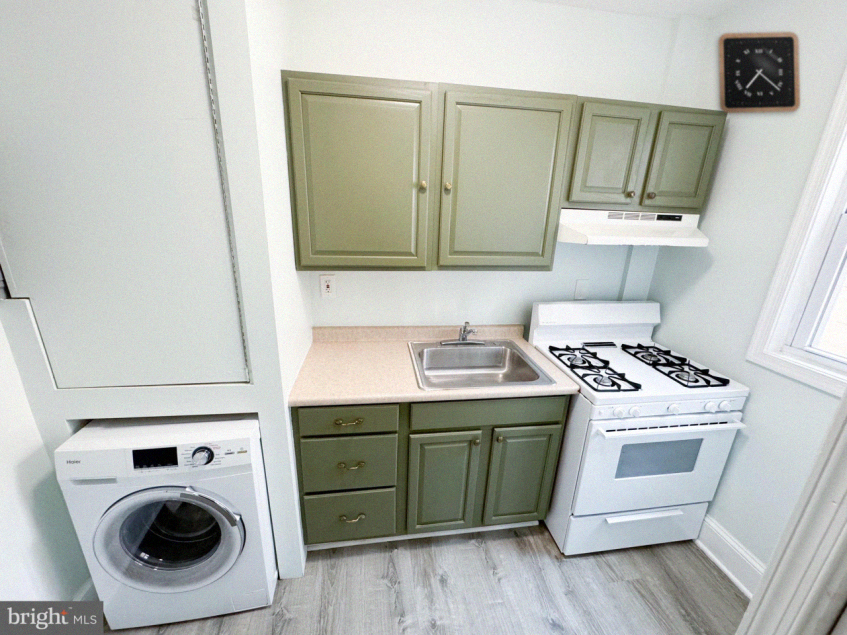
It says 7:22
